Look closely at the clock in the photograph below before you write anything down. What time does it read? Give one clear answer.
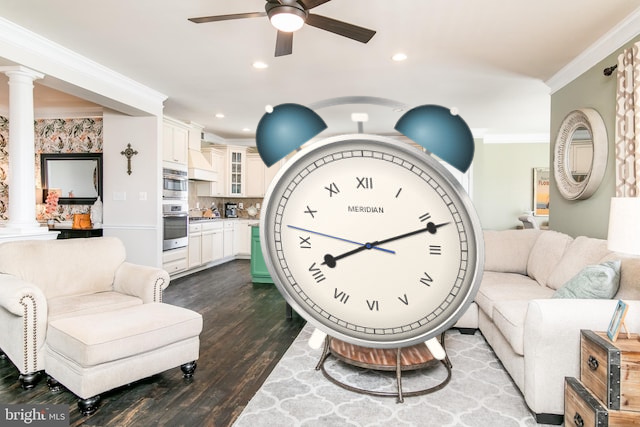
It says 8:11:47
